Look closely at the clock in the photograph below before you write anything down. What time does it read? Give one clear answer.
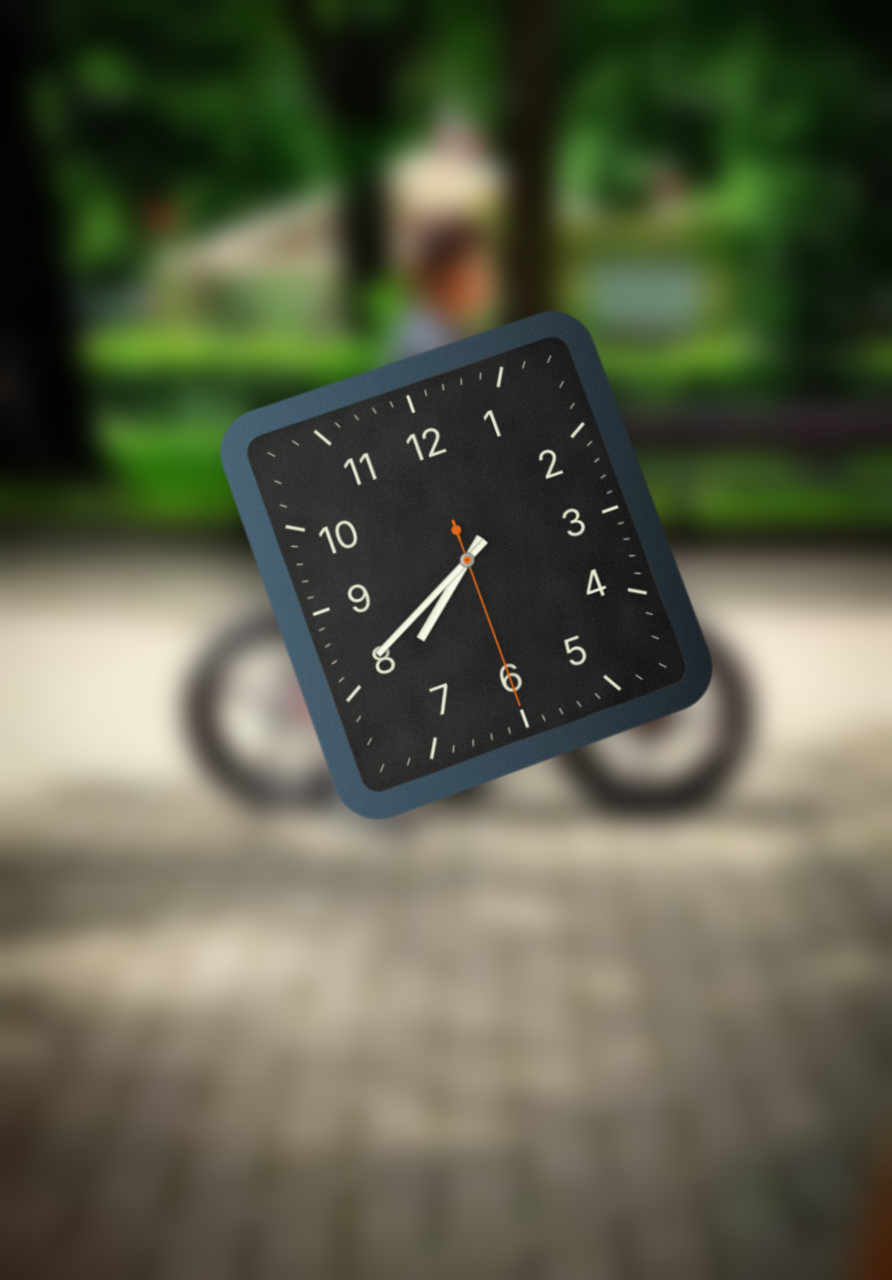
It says 7:40:30
